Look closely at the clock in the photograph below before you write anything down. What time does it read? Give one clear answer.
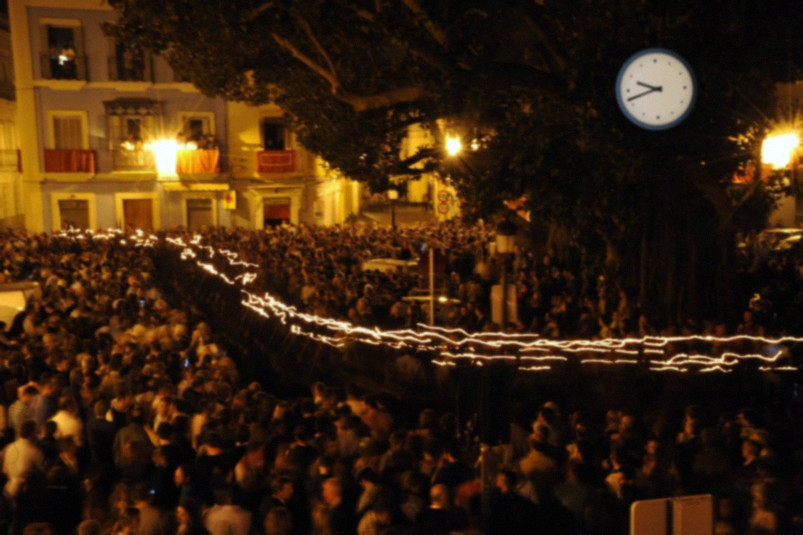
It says 9:42
